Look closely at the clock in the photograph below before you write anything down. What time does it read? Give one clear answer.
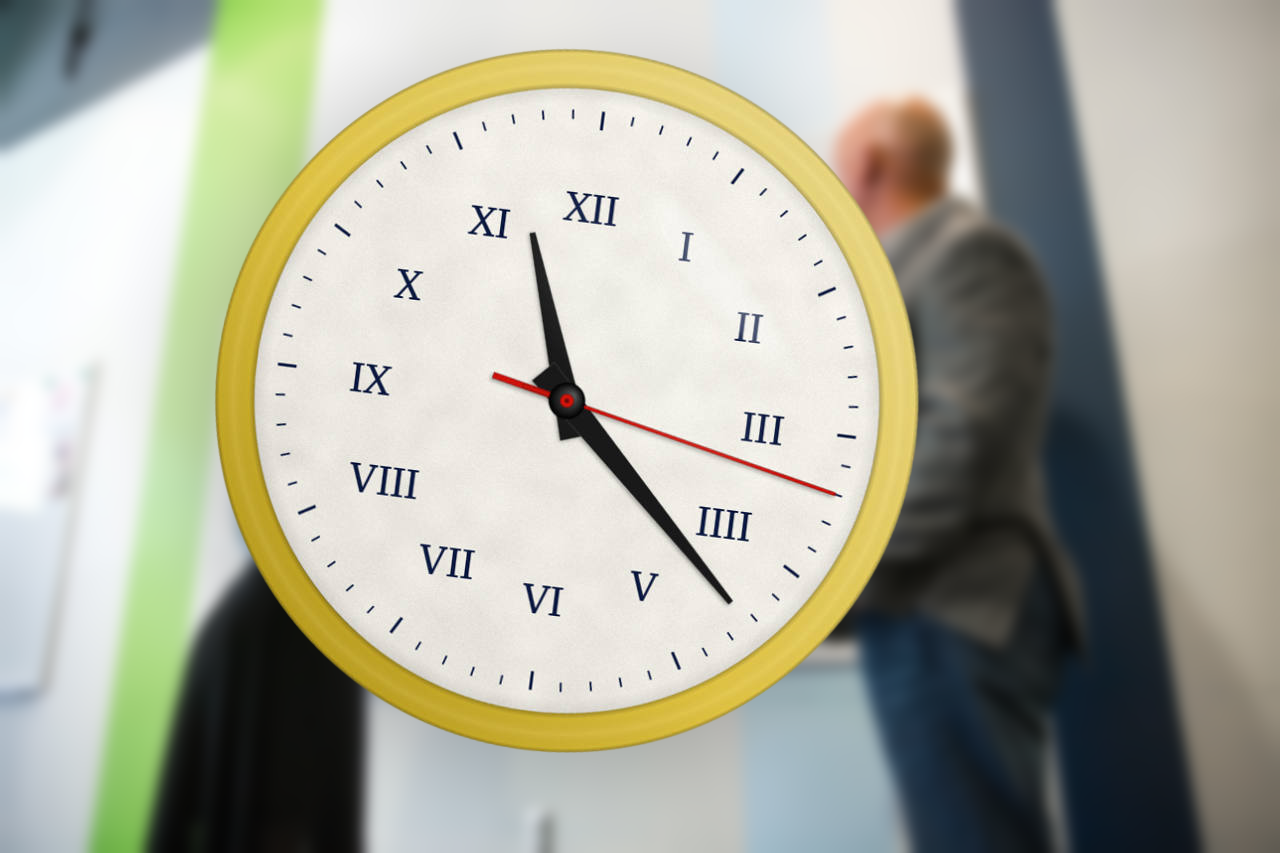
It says 11:22:17
